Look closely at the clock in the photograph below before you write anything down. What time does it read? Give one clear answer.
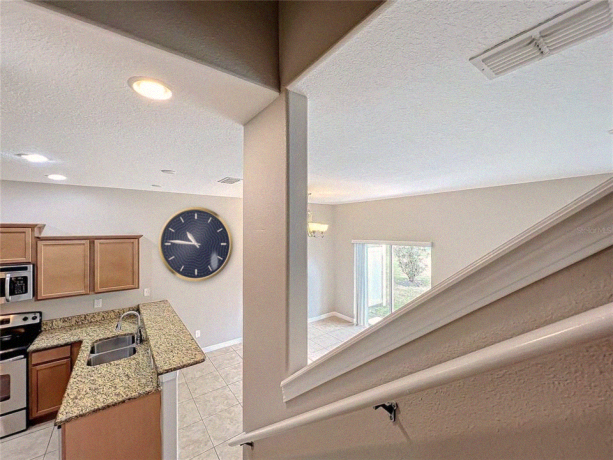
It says 10:46
